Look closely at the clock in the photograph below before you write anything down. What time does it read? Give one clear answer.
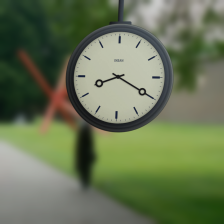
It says 8:20
